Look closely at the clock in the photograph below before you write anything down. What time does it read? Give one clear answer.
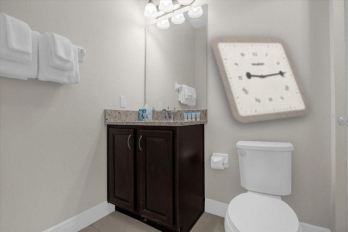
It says 9:14
